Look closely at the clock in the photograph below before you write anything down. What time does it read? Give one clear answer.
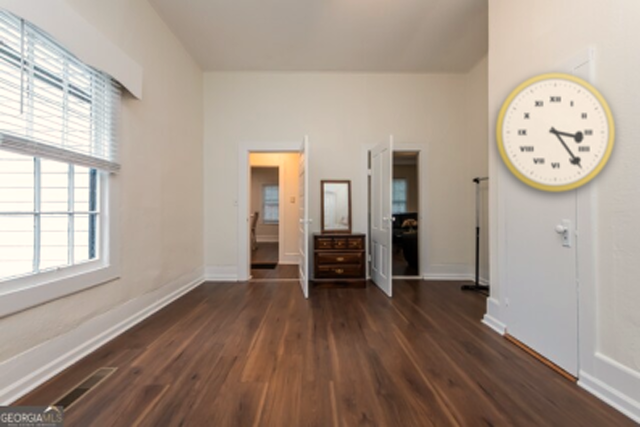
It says 3:24
